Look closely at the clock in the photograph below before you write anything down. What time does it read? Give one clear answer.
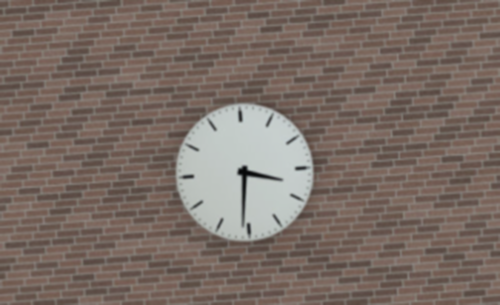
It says 3:31
